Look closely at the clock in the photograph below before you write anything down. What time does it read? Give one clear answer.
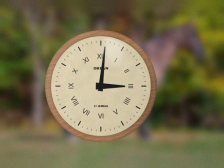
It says 3:01
